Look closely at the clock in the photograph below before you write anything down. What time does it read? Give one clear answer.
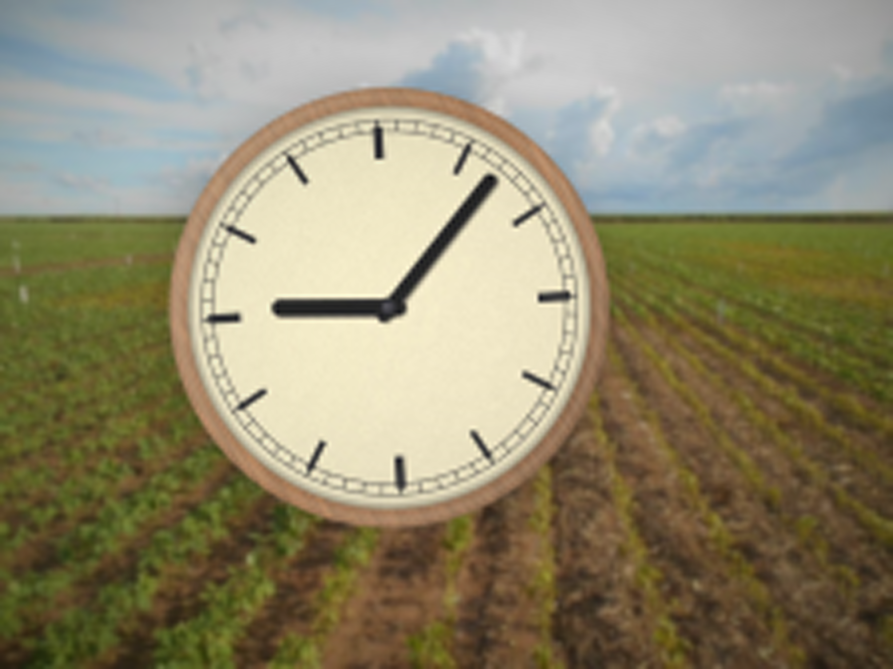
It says 9:07
